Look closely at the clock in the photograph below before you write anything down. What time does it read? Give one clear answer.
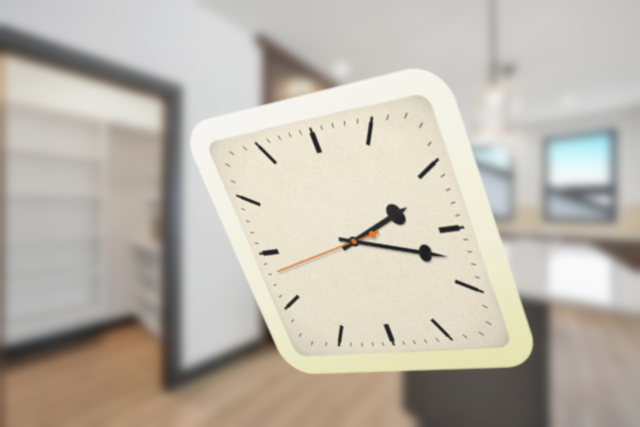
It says 2:17:43
